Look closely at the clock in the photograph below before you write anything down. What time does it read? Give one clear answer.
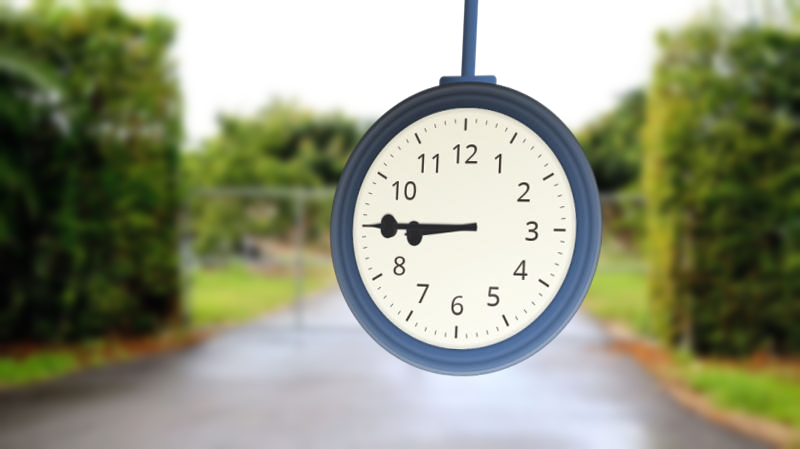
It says 8:45
